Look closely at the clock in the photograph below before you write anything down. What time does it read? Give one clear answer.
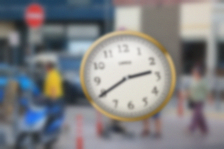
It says 2:40
